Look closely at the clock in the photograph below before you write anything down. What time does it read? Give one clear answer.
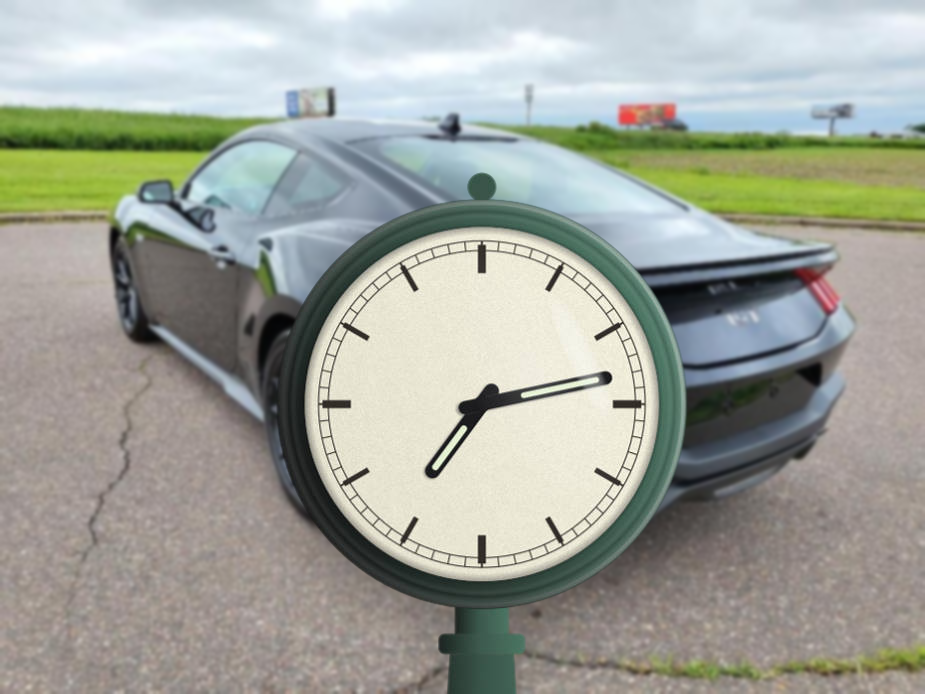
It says 7:13
